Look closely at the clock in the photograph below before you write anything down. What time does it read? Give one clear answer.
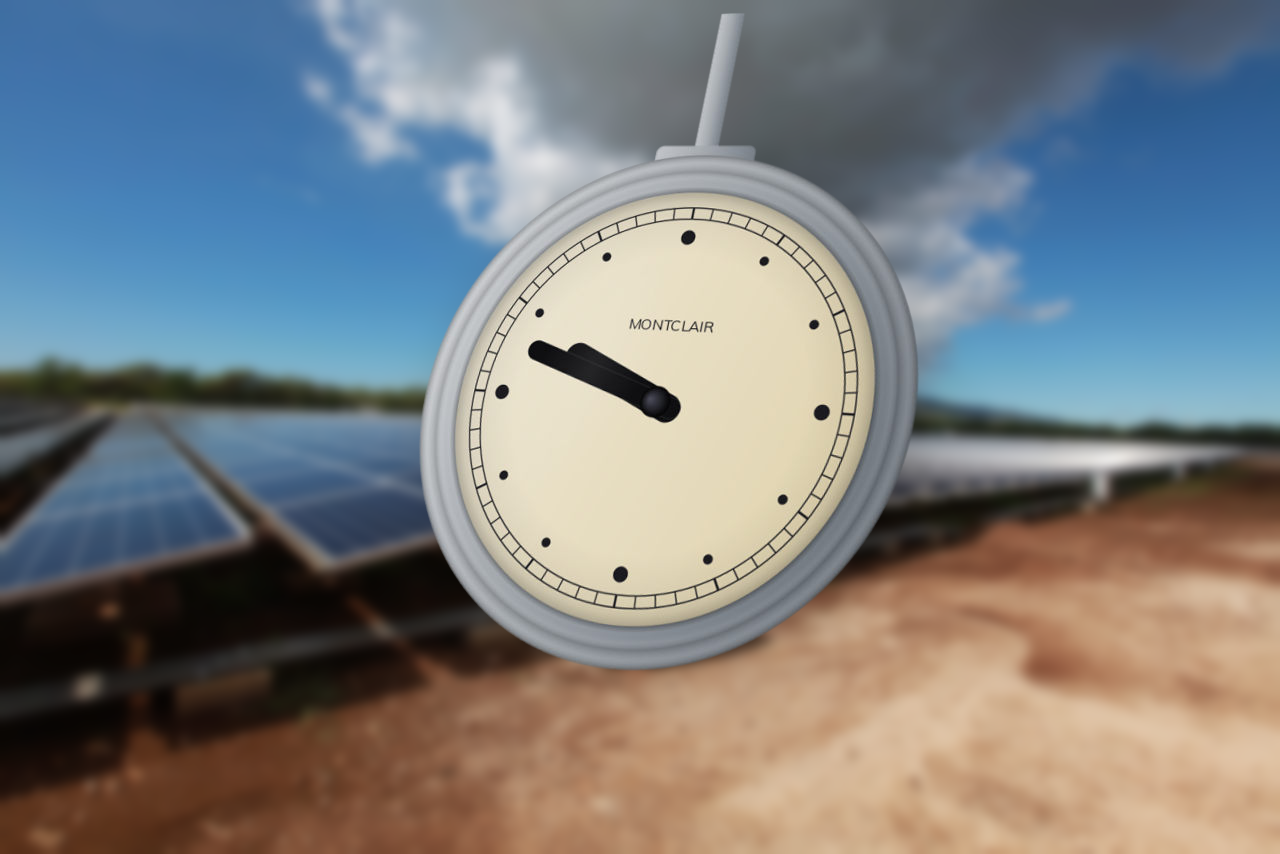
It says 9:48
